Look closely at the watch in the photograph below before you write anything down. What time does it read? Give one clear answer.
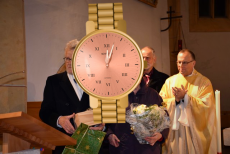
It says 12:03
